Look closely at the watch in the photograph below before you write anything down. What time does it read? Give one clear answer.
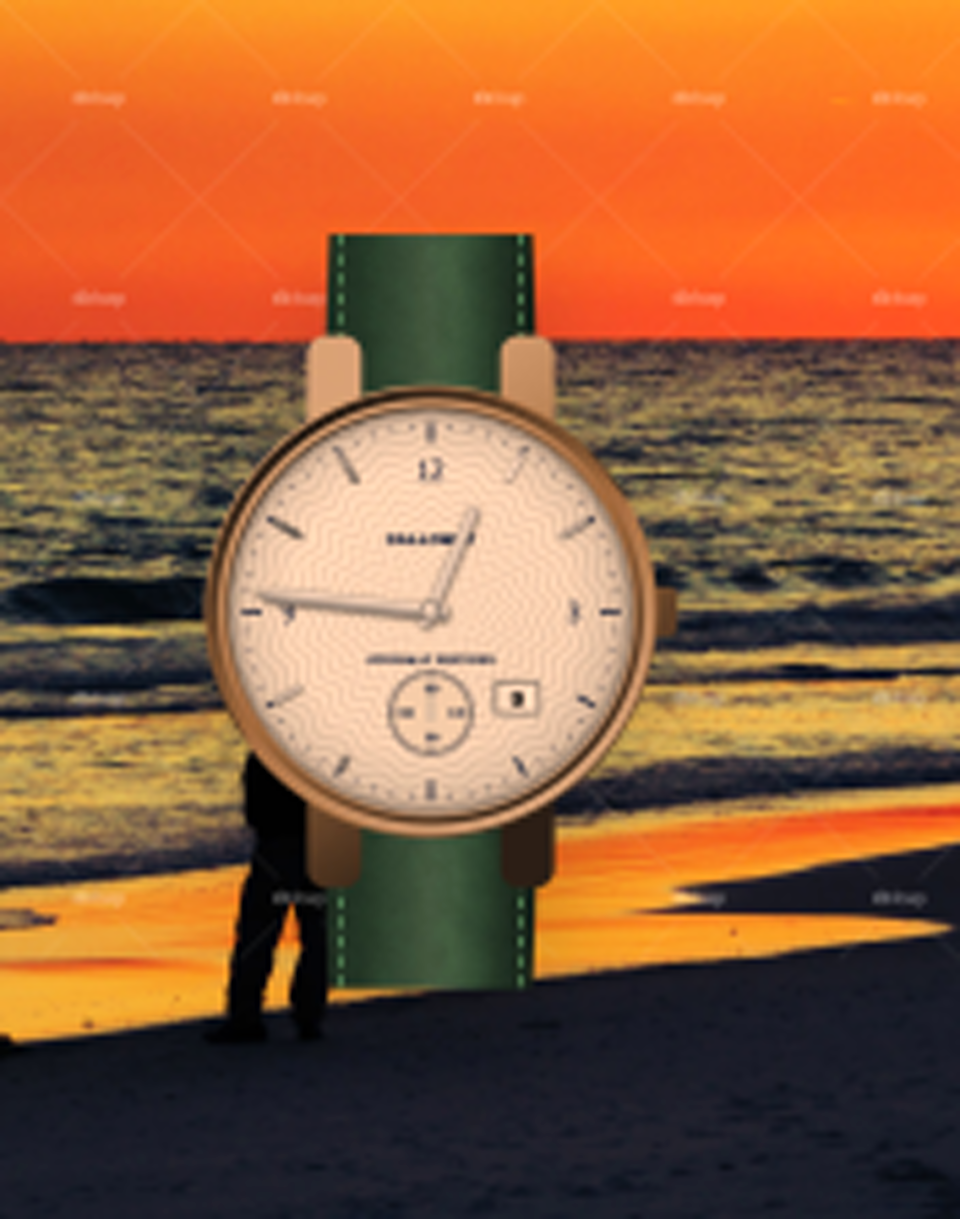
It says 12:46
